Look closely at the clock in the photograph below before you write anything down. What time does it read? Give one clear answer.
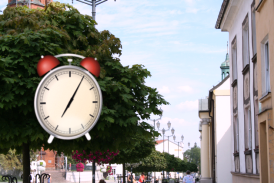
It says 7:05
